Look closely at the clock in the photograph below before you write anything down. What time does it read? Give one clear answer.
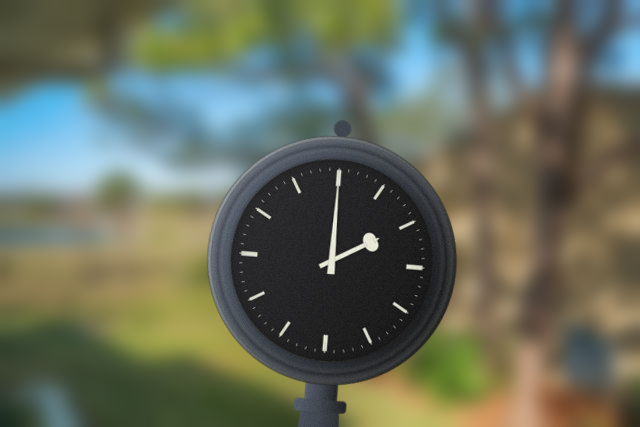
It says 2:00
